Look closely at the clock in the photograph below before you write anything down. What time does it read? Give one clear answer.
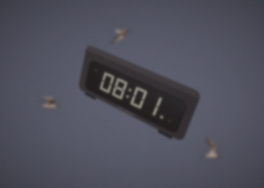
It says 8:01
